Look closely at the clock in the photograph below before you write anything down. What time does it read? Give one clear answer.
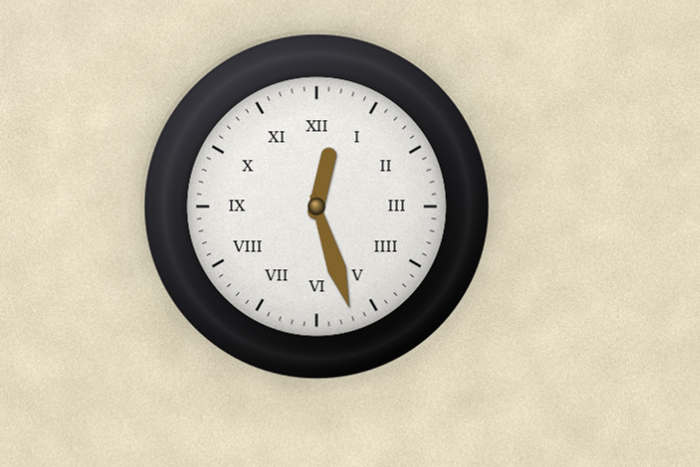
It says 12:27
